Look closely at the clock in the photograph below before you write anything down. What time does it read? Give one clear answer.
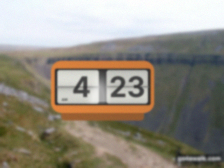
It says 4:23
